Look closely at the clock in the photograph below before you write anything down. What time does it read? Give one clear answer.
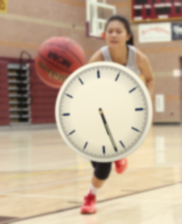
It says 5:27
